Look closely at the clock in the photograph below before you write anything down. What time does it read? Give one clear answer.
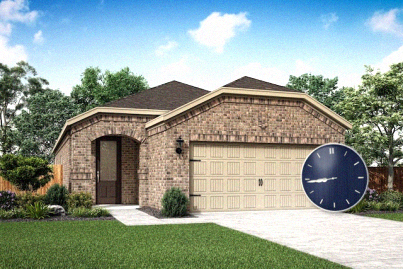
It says 8:44
